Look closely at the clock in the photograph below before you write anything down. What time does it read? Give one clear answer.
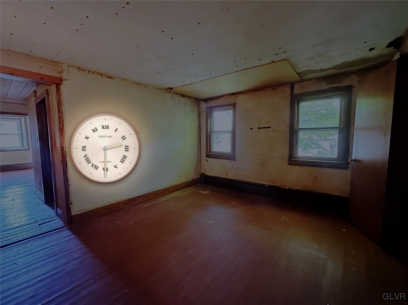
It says 2:30
